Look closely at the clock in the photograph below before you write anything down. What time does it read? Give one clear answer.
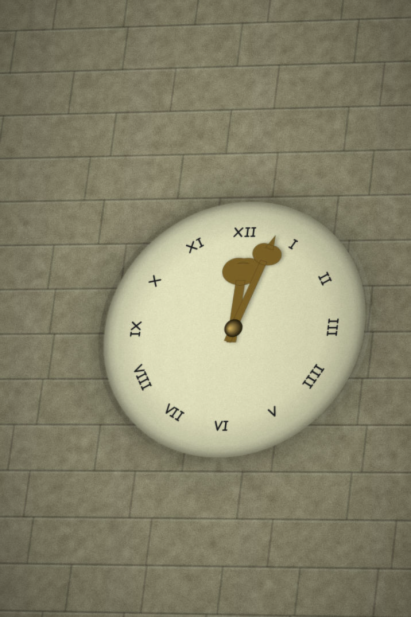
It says 12:03
